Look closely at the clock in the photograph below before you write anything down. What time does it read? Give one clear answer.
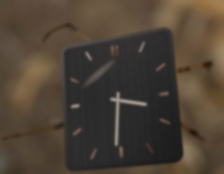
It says 3:31
